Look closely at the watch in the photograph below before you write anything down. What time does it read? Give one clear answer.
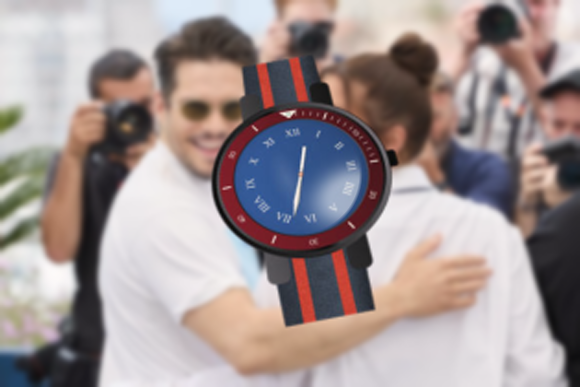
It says 12:33
